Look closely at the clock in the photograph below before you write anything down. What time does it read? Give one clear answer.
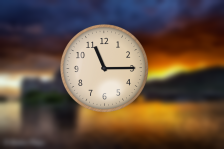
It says 11:15
